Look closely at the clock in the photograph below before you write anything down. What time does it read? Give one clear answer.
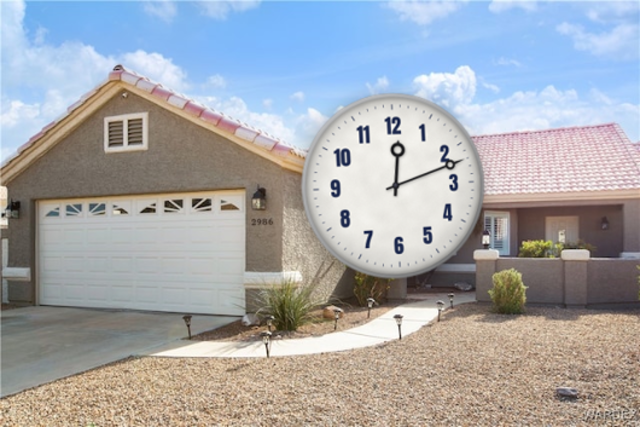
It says 12:12
